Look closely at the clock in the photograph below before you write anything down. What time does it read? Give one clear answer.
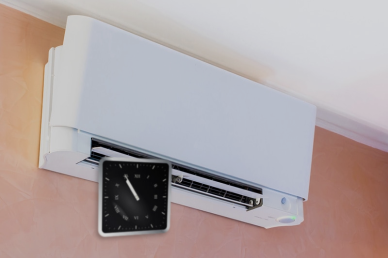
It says 10:55
